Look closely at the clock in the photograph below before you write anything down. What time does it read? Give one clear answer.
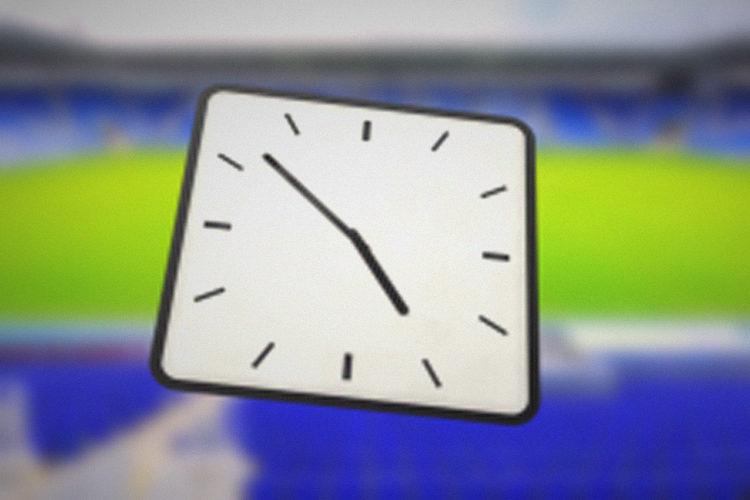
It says 4:52
